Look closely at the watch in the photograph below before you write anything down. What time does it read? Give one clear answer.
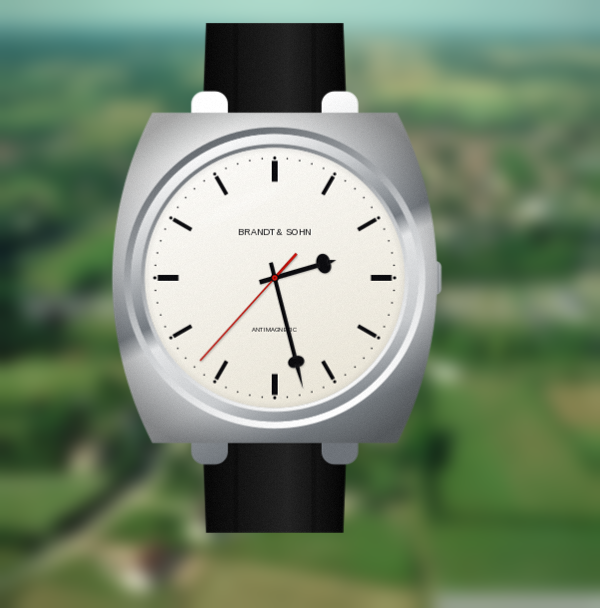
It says 2:27:37
